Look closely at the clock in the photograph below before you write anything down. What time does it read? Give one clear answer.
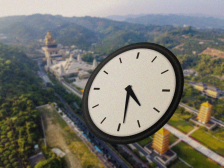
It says 4:29
